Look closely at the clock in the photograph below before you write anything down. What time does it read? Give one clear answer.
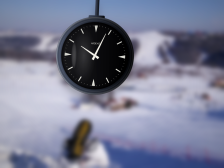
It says 10:04
